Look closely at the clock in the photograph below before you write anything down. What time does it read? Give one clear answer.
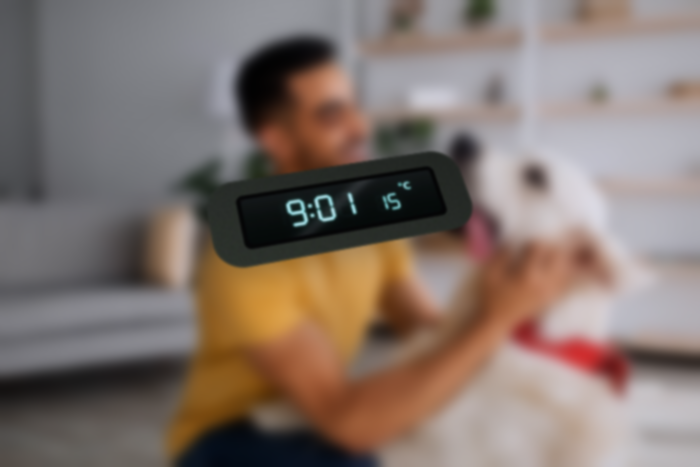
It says 9:01
